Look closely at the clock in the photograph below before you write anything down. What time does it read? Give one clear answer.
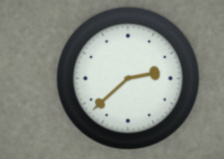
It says 2:38
